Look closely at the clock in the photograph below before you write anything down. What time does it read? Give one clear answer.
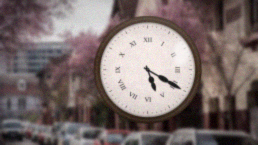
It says 5:20
